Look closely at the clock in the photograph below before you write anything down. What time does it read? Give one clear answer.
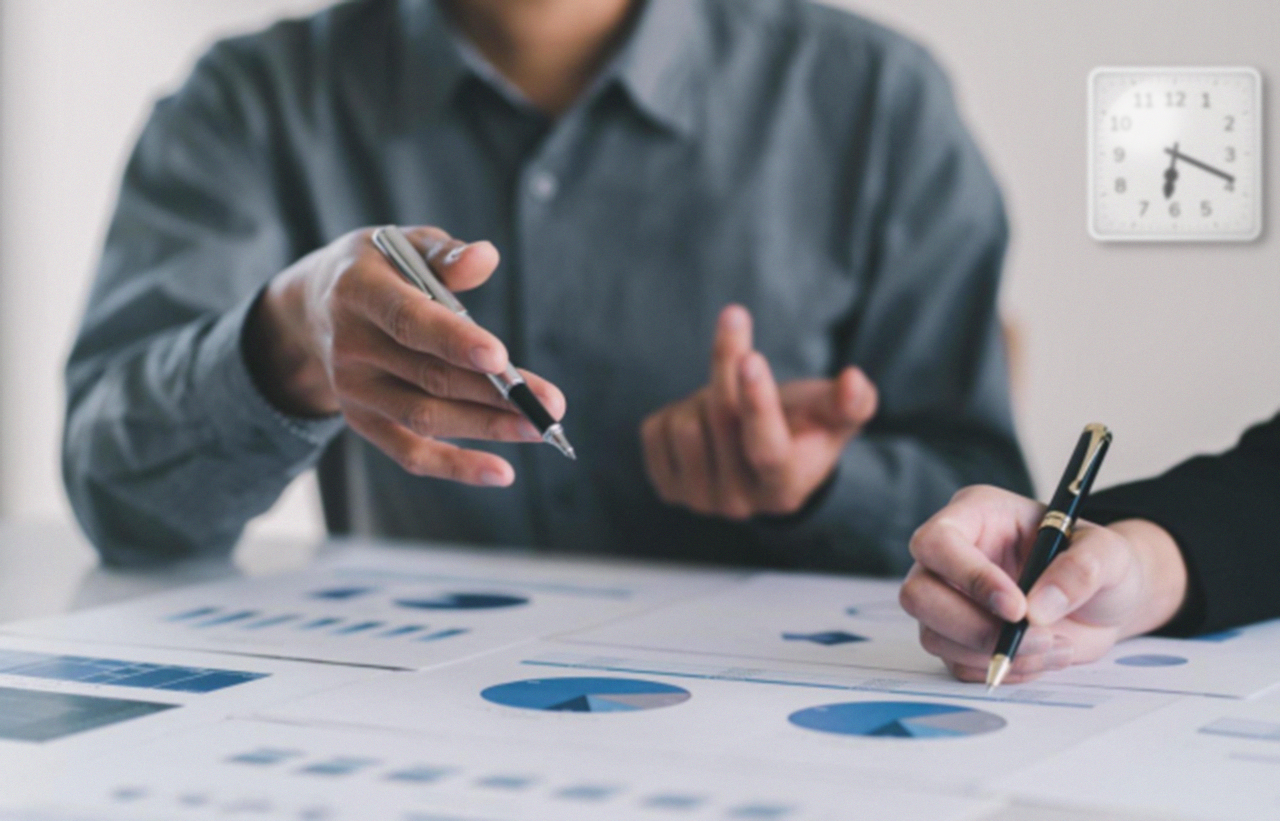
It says 6:19
